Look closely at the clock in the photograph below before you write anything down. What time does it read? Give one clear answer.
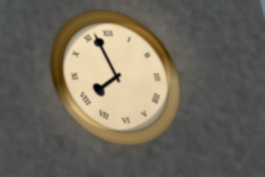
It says 7:57
